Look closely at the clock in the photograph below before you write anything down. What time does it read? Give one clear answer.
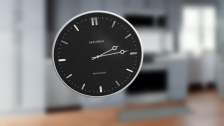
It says 2:14
